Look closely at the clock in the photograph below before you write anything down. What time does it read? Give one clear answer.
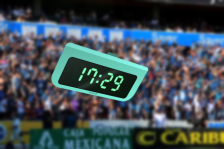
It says 17:29
